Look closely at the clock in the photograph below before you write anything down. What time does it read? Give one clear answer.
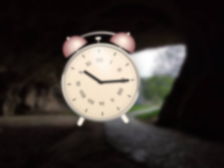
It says 10:15
